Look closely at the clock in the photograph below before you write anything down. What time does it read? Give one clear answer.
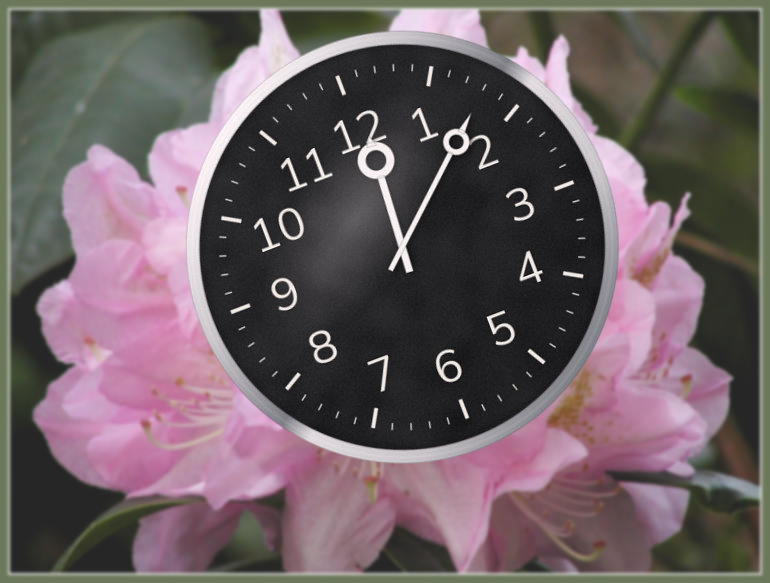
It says 12:08
